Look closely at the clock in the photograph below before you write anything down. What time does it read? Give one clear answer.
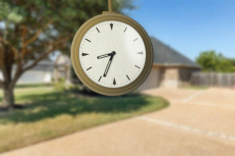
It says 8:34
